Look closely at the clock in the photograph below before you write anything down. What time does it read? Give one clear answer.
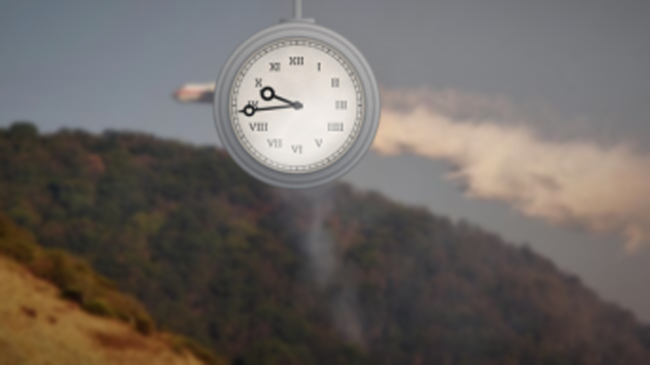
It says 9:44
